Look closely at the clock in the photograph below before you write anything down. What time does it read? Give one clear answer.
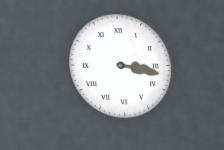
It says 3:17
